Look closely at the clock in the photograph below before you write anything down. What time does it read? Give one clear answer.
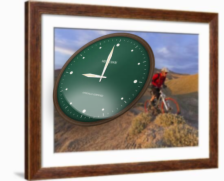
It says 8:59
